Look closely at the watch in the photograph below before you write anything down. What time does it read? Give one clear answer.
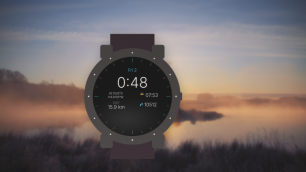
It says 0:48
